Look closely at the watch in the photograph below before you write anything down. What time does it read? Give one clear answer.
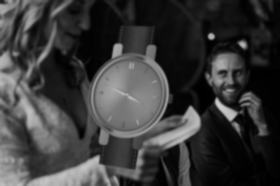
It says 3:48
